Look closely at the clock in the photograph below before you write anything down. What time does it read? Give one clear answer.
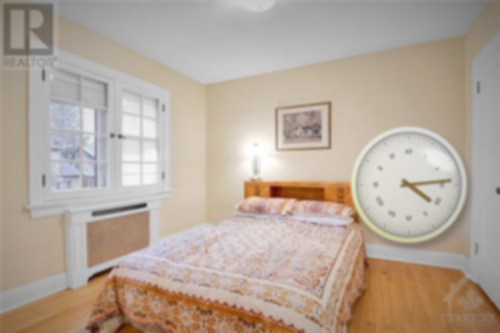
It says 4:14
